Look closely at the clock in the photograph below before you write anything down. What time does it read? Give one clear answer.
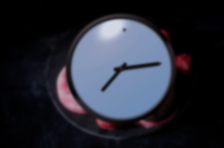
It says 7:13
